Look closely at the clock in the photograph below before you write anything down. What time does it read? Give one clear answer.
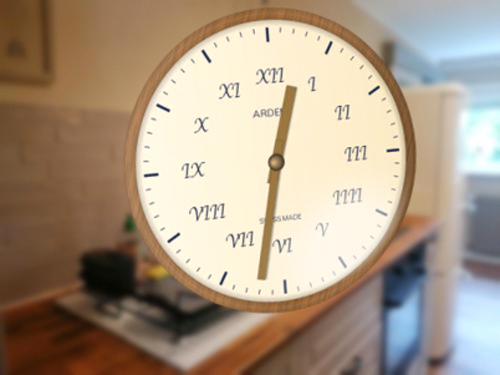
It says 12:32
